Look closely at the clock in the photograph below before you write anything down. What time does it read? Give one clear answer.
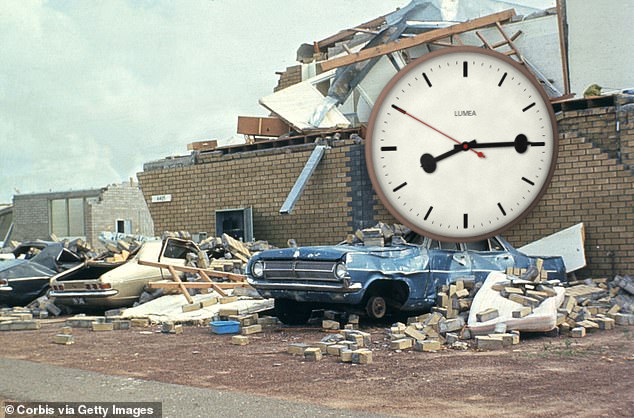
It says 8:14:50
